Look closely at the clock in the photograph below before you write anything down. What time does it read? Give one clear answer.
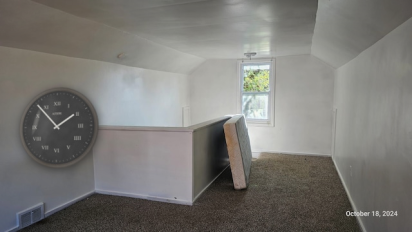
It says 1:53
